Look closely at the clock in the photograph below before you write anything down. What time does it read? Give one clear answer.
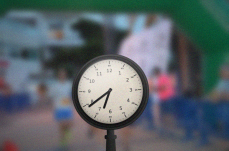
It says 6:39
